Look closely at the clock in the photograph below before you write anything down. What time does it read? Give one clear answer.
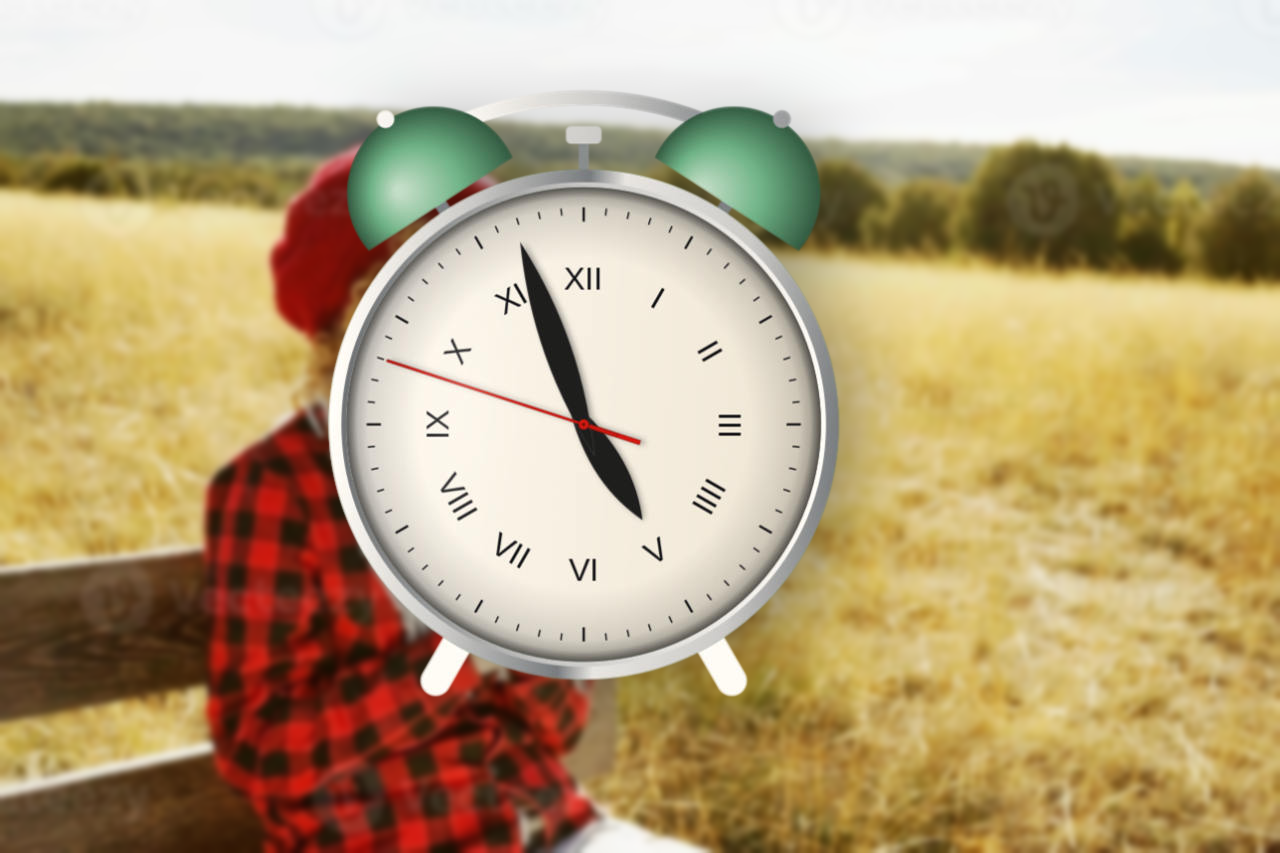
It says 4:56:48
